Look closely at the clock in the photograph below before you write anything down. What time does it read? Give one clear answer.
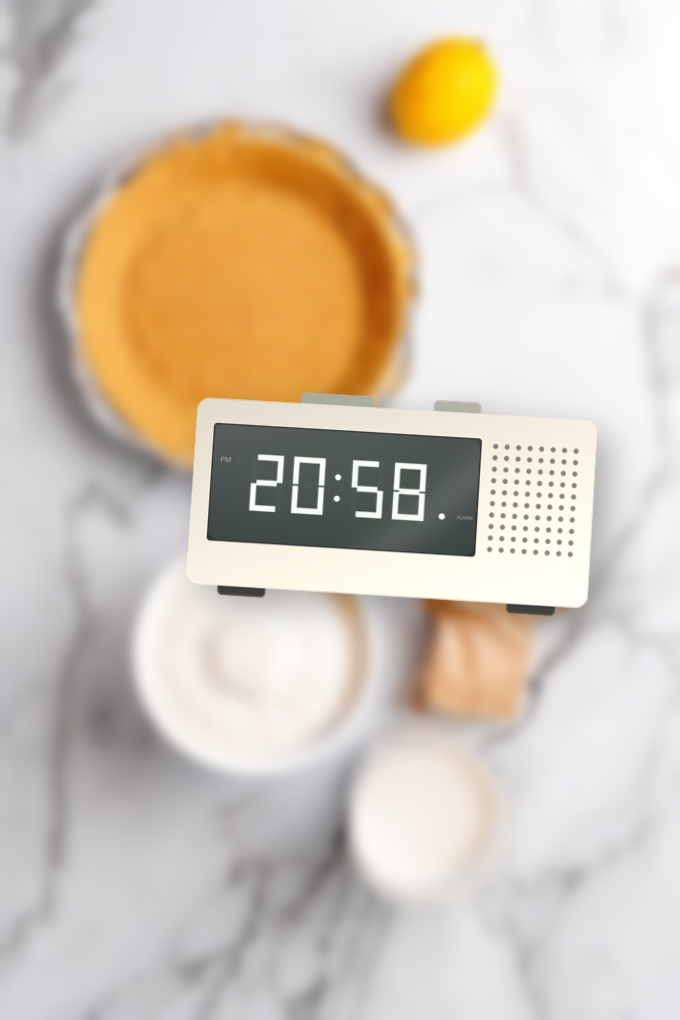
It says 20:58
